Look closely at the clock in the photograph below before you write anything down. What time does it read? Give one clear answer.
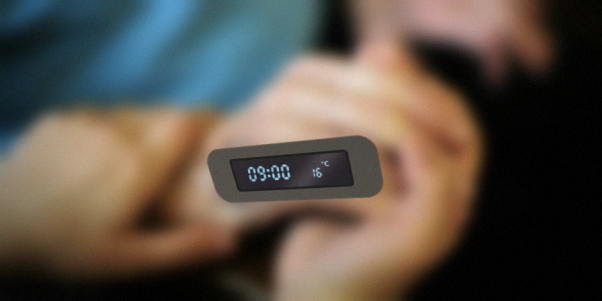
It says 9:00
